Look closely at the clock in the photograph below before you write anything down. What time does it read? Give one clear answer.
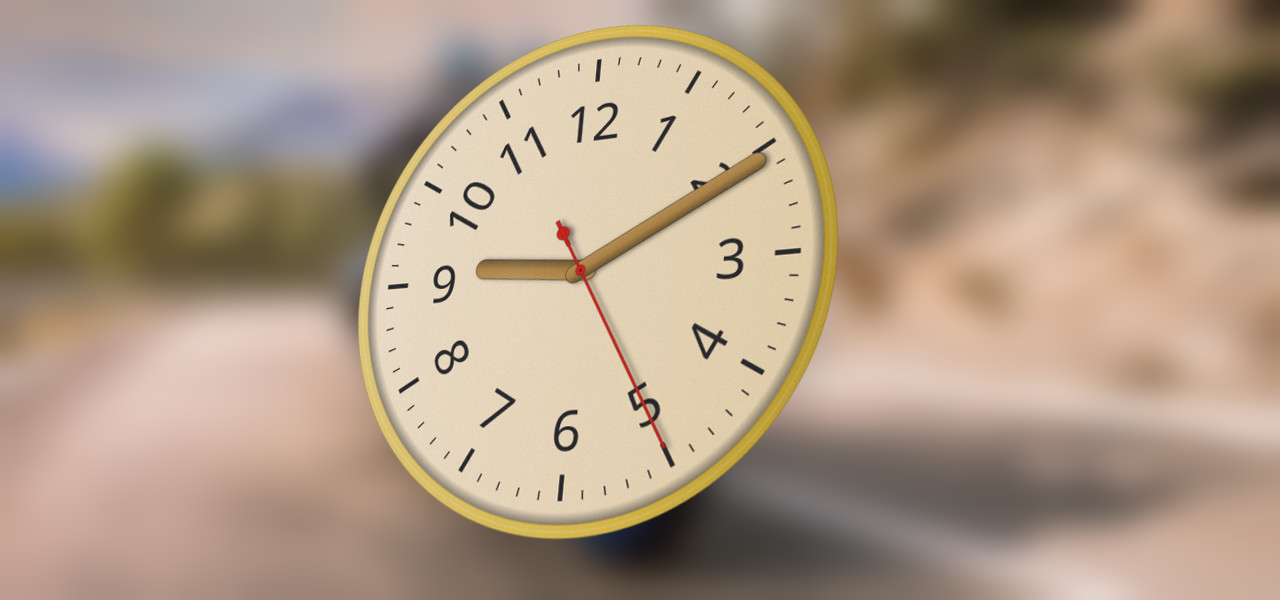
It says 9:10:25
